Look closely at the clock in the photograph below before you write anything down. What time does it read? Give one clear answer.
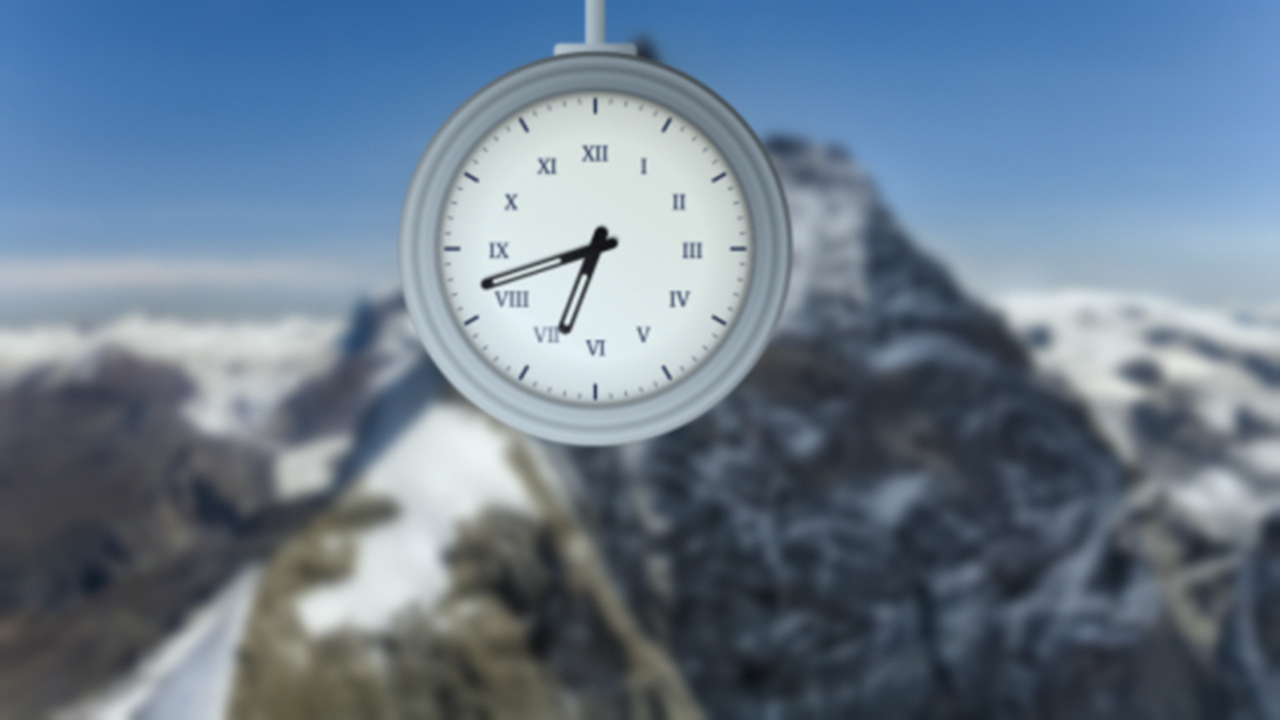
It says 6:42
